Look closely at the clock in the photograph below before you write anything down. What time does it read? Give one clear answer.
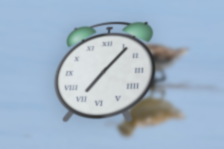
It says 7:06
